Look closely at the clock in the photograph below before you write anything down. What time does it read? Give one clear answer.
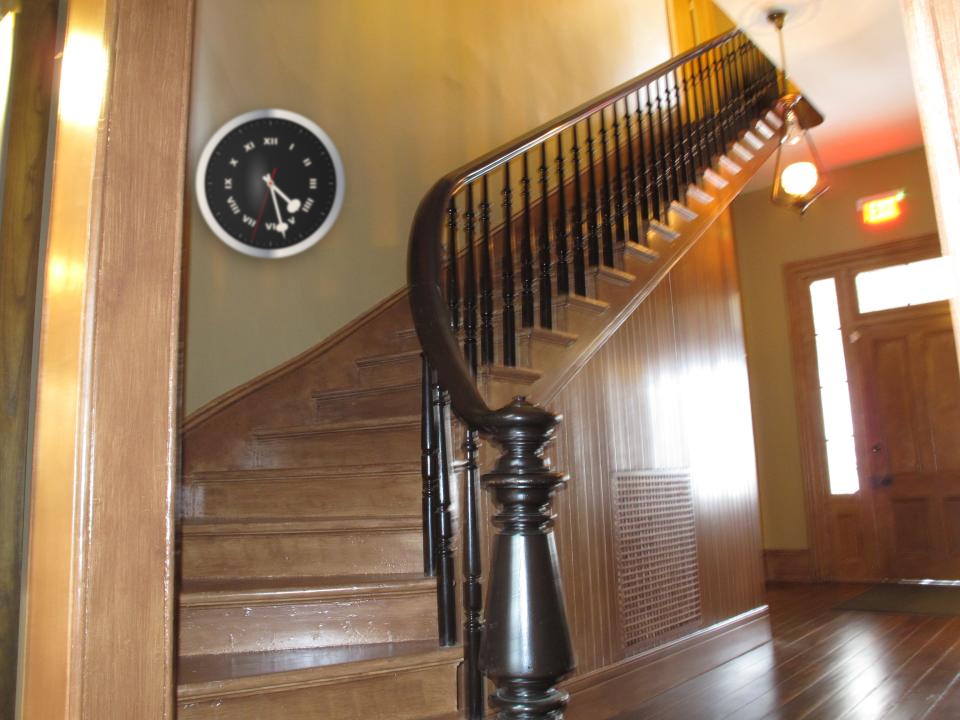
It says 4:27:33
